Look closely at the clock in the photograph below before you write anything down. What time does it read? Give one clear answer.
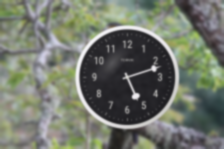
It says 5:12
